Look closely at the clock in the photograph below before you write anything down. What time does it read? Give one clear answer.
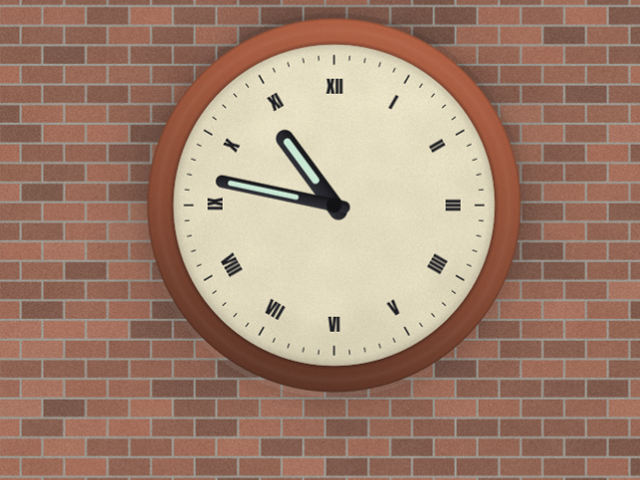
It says 10:47
